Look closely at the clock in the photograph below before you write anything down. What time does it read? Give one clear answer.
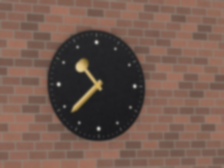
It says 10:38
